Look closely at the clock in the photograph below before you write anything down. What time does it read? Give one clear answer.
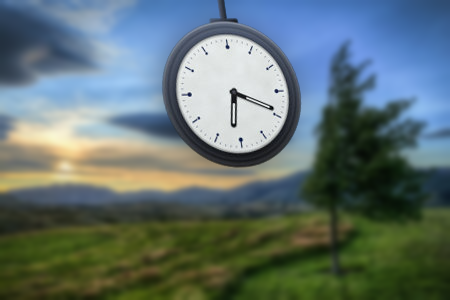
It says 6:19
